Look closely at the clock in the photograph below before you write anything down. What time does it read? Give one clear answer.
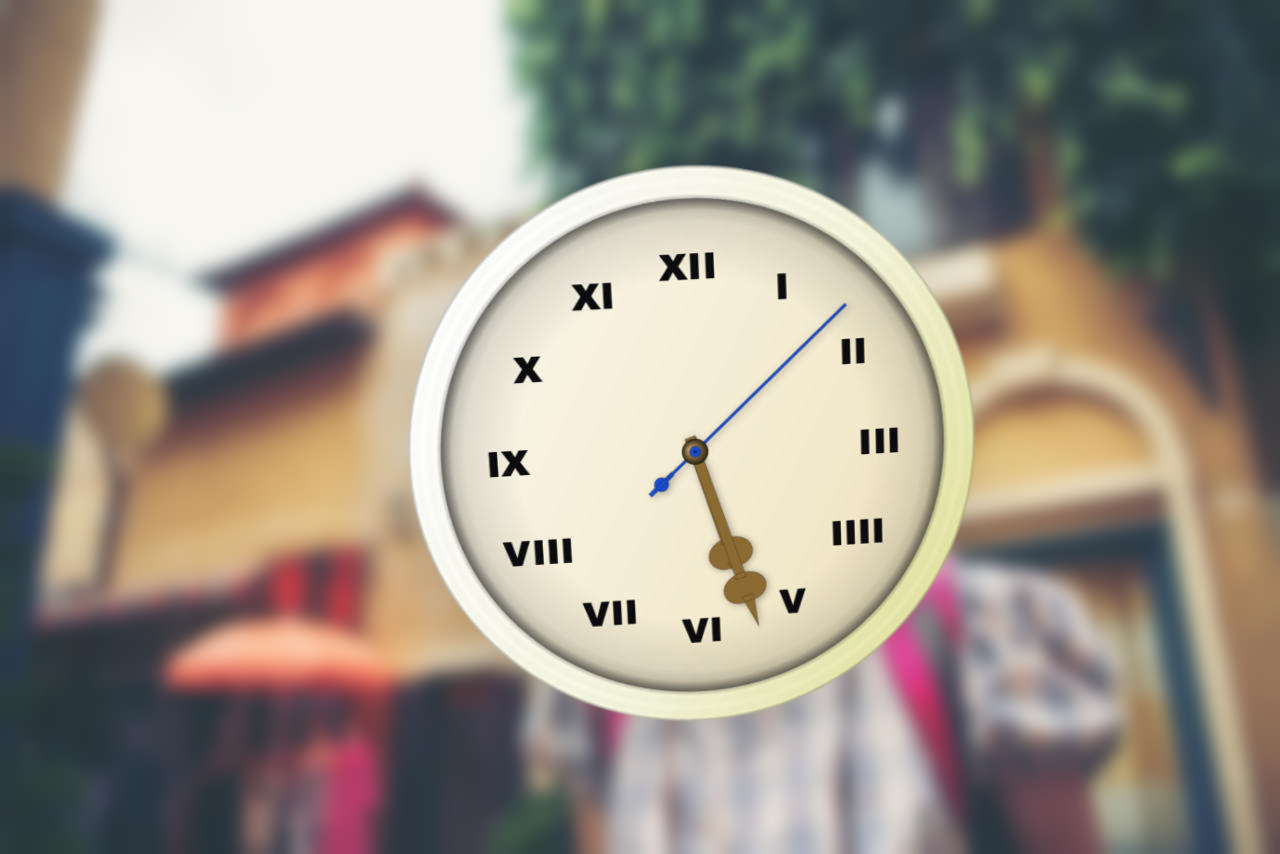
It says 5:27:08
